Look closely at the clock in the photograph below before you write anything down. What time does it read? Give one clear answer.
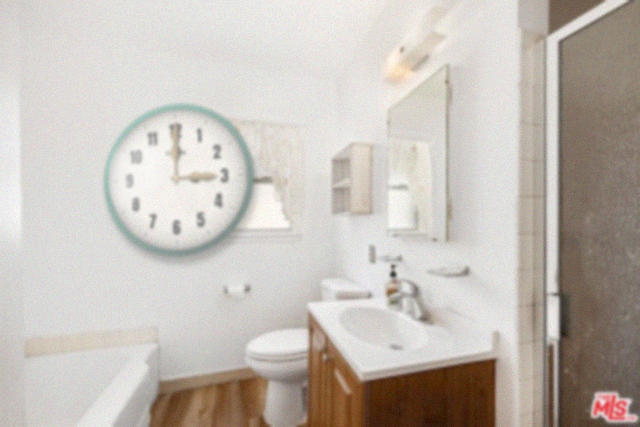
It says 3:00
